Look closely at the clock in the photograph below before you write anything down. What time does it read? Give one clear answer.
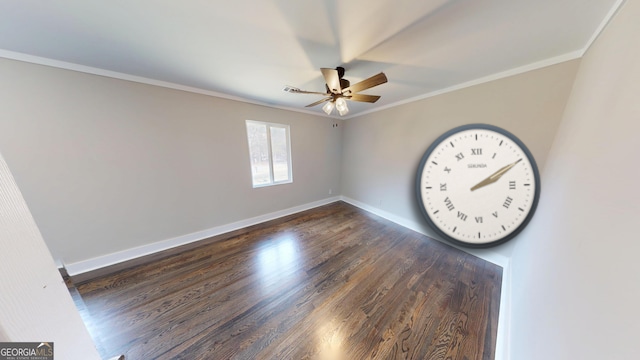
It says 2:10
